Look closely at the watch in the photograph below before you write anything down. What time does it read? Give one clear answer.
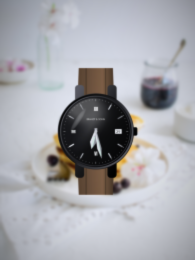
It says 6:28
